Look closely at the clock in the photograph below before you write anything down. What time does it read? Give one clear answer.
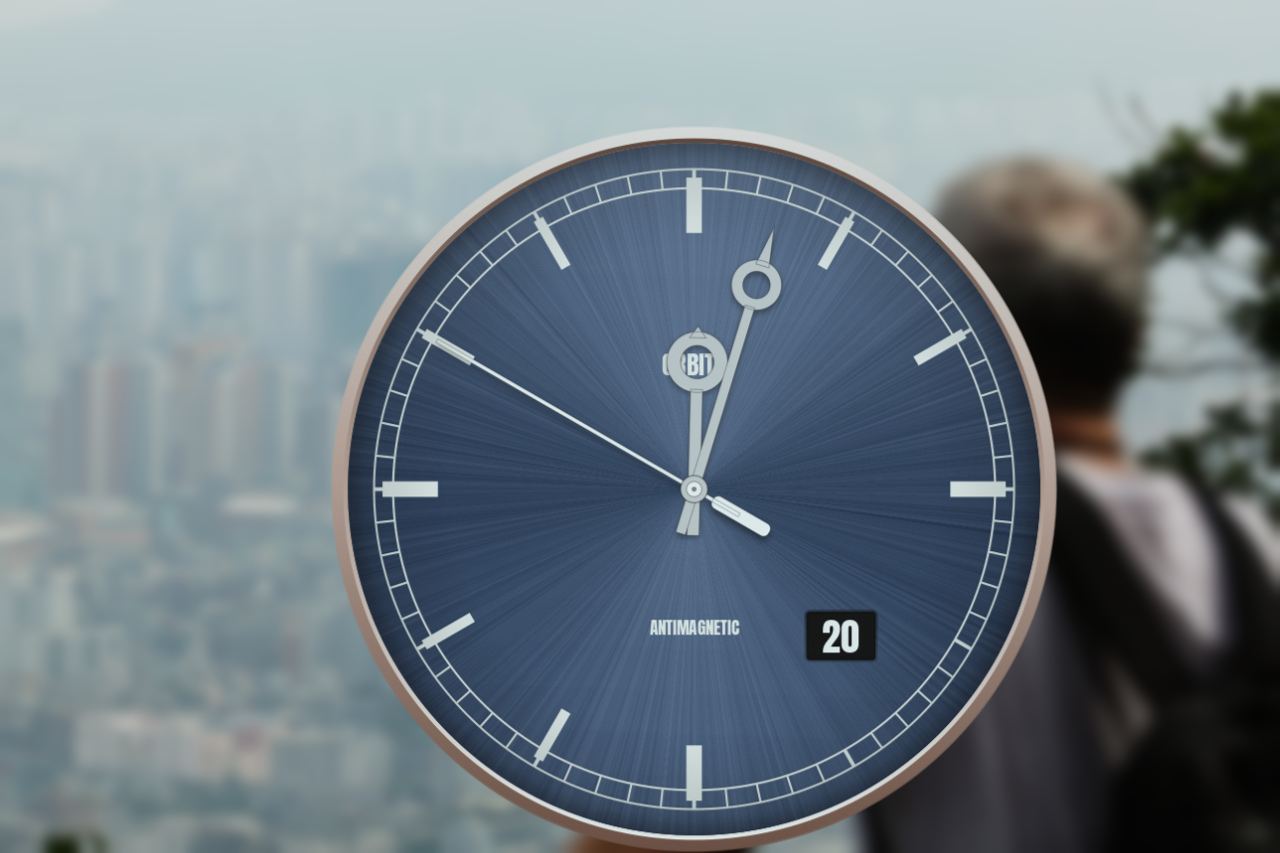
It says 12:02:50
